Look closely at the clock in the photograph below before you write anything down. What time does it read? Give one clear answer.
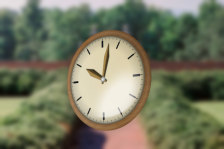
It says 10:02
